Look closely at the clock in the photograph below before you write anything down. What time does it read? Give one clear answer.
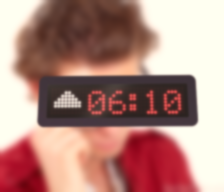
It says 6:10
